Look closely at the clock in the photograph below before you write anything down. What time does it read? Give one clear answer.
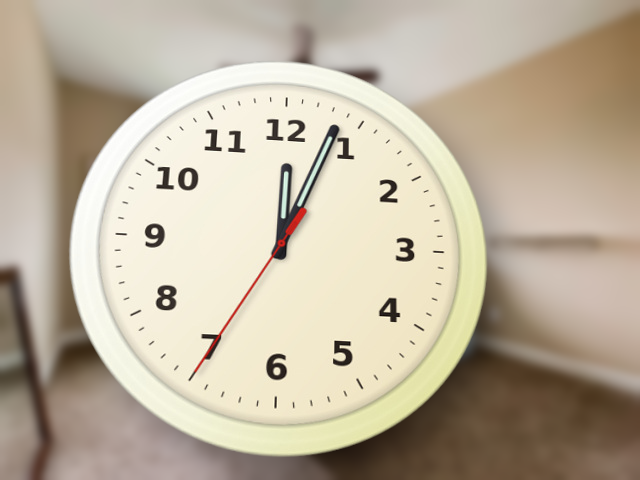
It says 12:03:35
